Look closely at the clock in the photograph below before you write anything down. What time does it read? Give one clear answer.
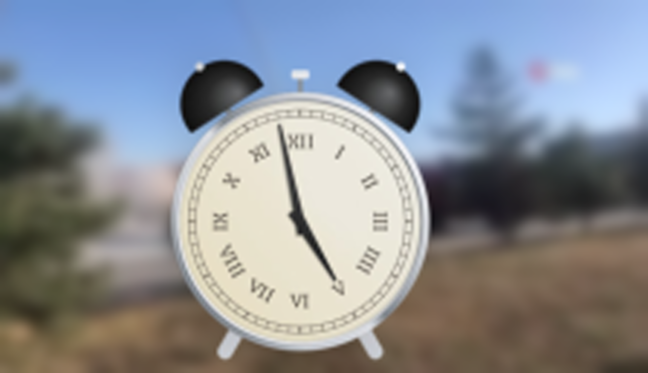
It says 4:58
